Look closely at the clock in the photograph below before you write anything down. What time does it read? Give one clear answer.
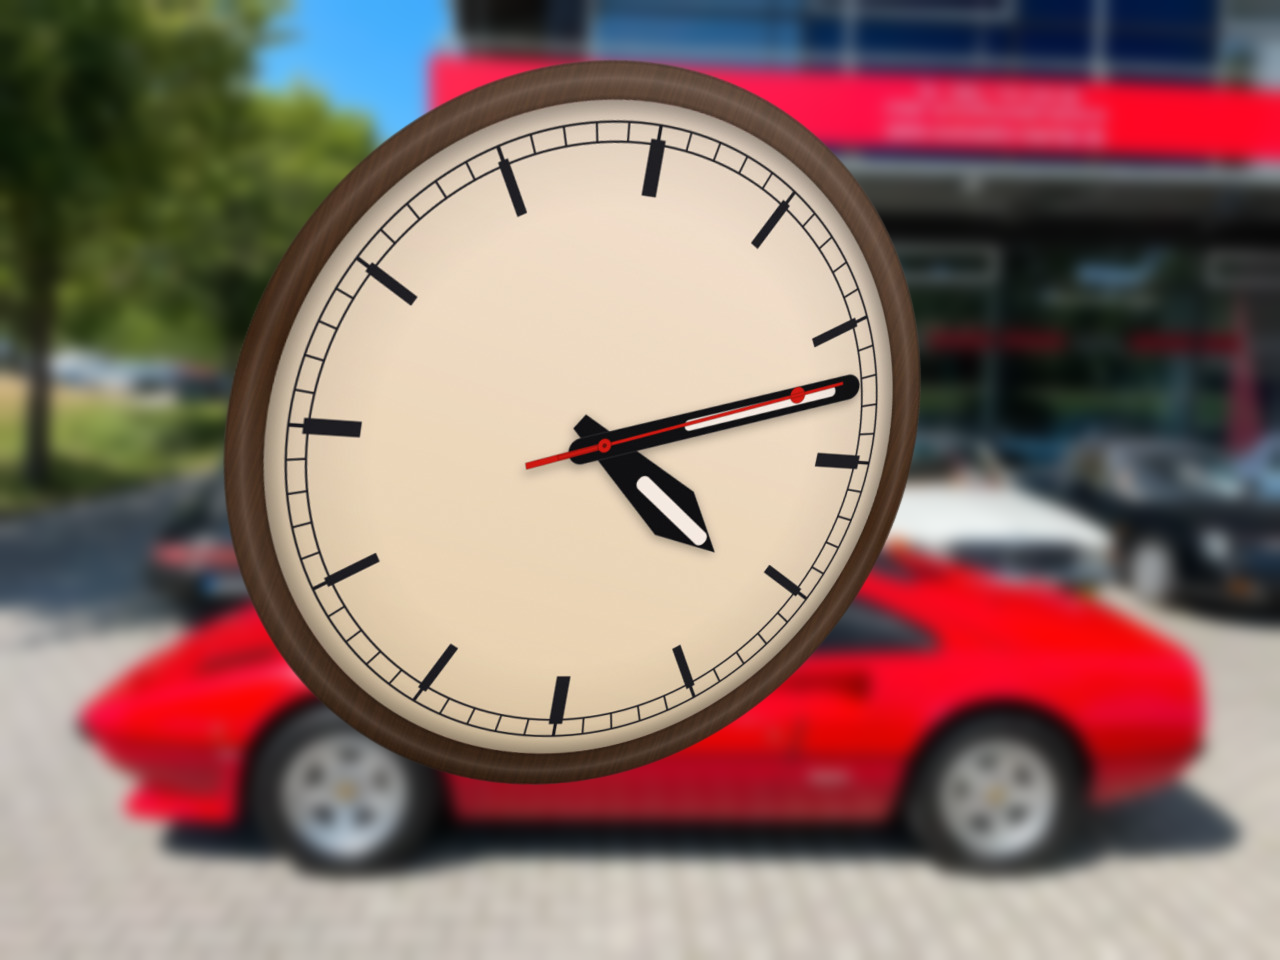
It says 4:12:12
